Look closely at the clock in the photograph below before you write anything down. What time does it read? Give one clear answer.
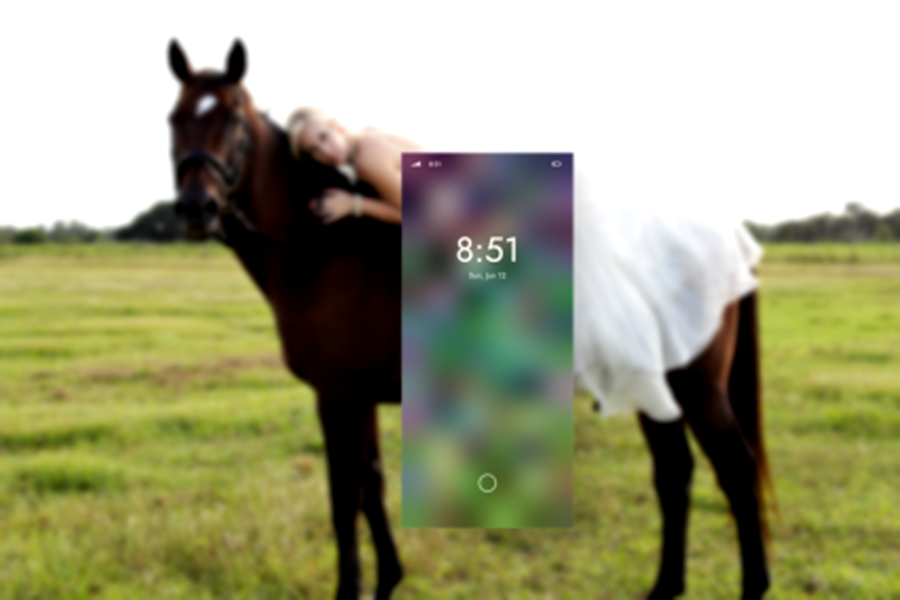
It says 8:51
